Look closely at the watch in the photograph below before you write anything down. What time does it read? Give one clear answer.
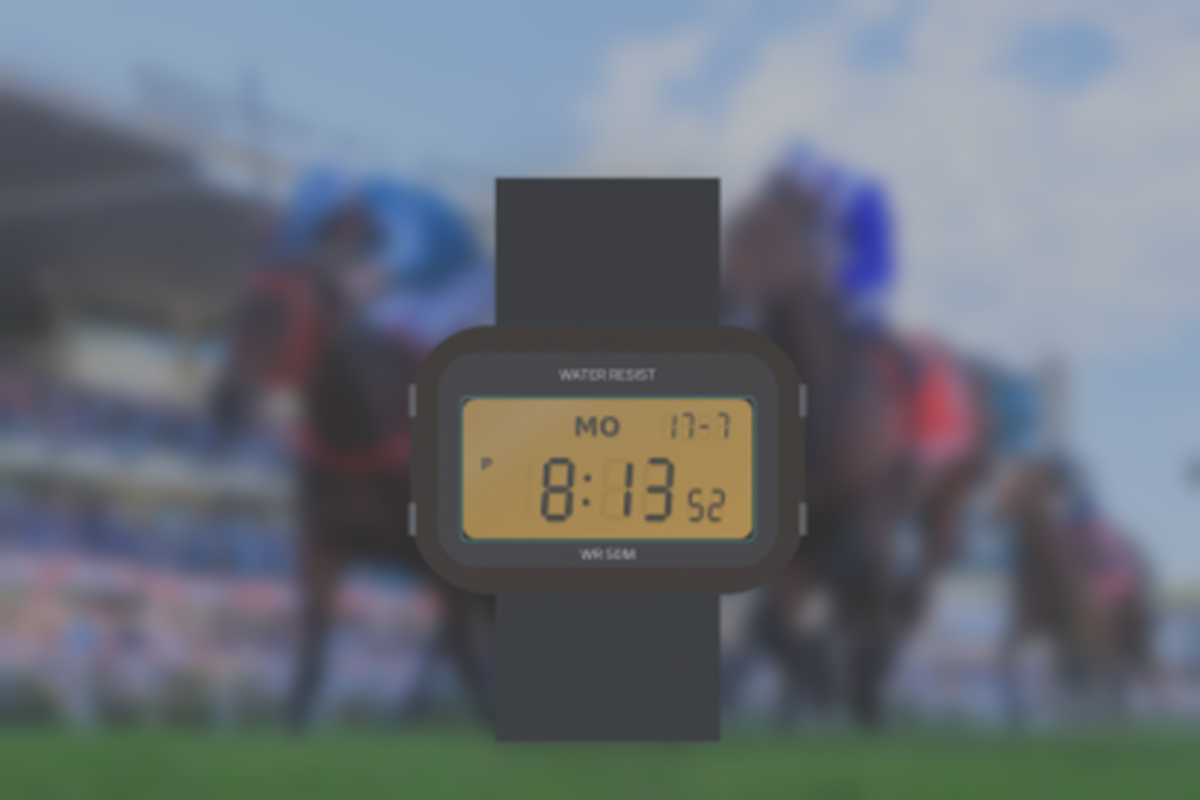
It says 8:13:52
